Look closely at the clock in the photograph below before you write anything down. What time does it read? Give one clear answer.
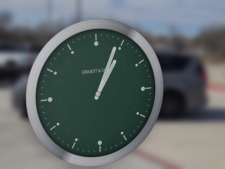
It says 1:04
